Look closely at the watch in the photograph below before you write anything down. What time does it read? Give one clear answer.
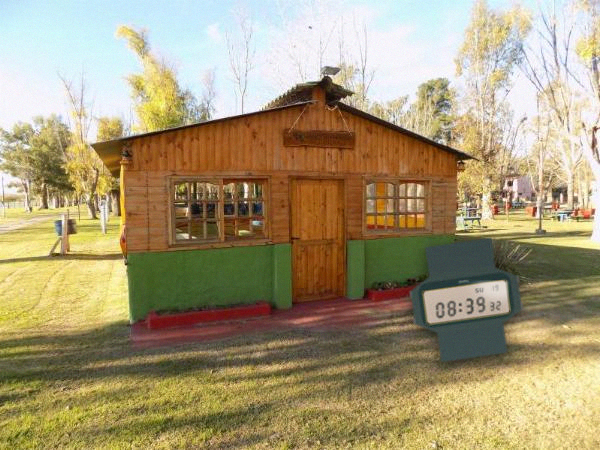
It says 8:39:32
